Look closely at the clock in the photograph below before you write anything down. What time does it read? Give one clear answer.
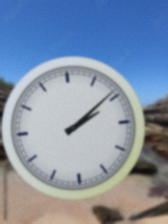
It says 2:09
